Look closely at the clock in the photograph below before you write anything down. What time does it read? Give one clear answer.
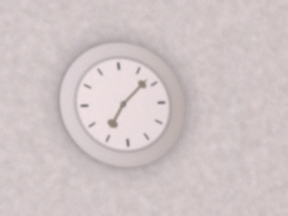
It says 7:08
